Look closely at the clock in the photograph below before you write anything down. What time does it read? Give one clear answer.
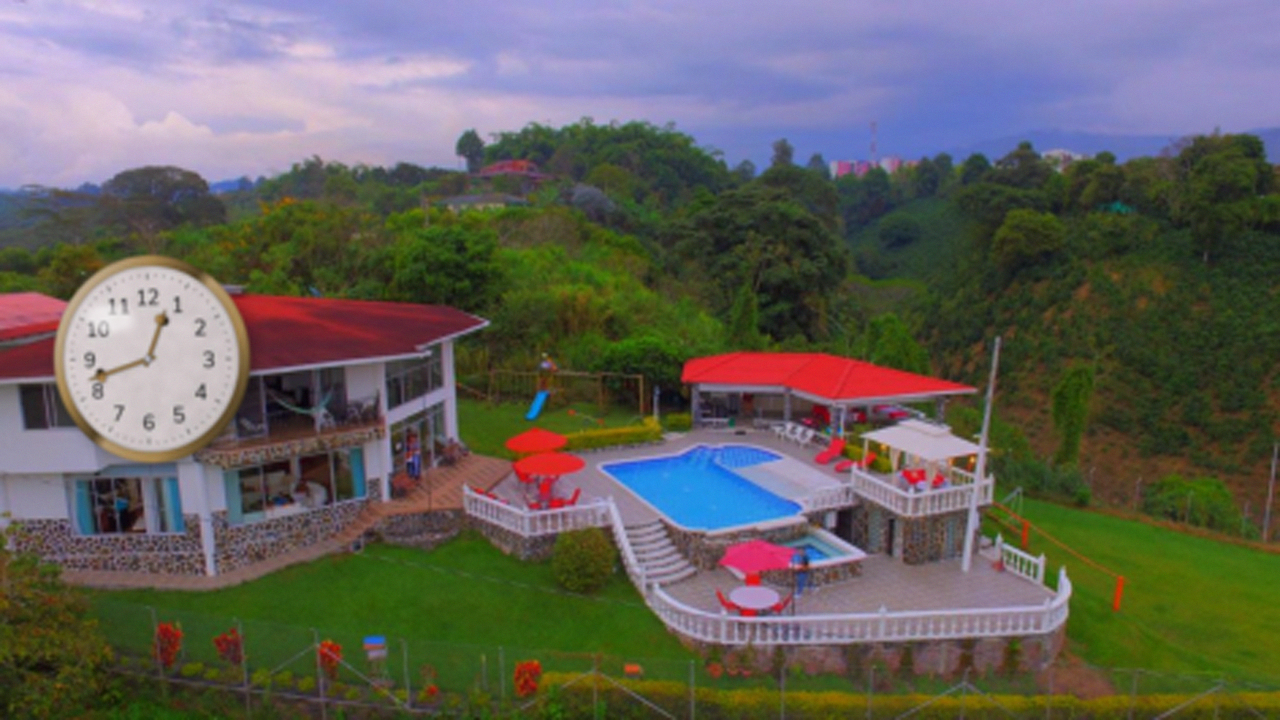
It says 12:42
